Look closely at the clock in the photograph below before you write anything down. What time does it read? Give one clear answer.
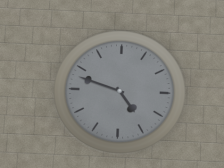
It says 4:48
